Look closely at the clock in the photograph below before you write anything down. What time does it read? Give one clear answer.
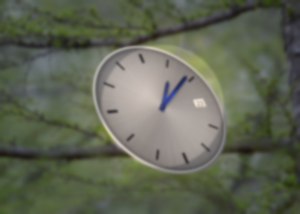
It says 1:09
